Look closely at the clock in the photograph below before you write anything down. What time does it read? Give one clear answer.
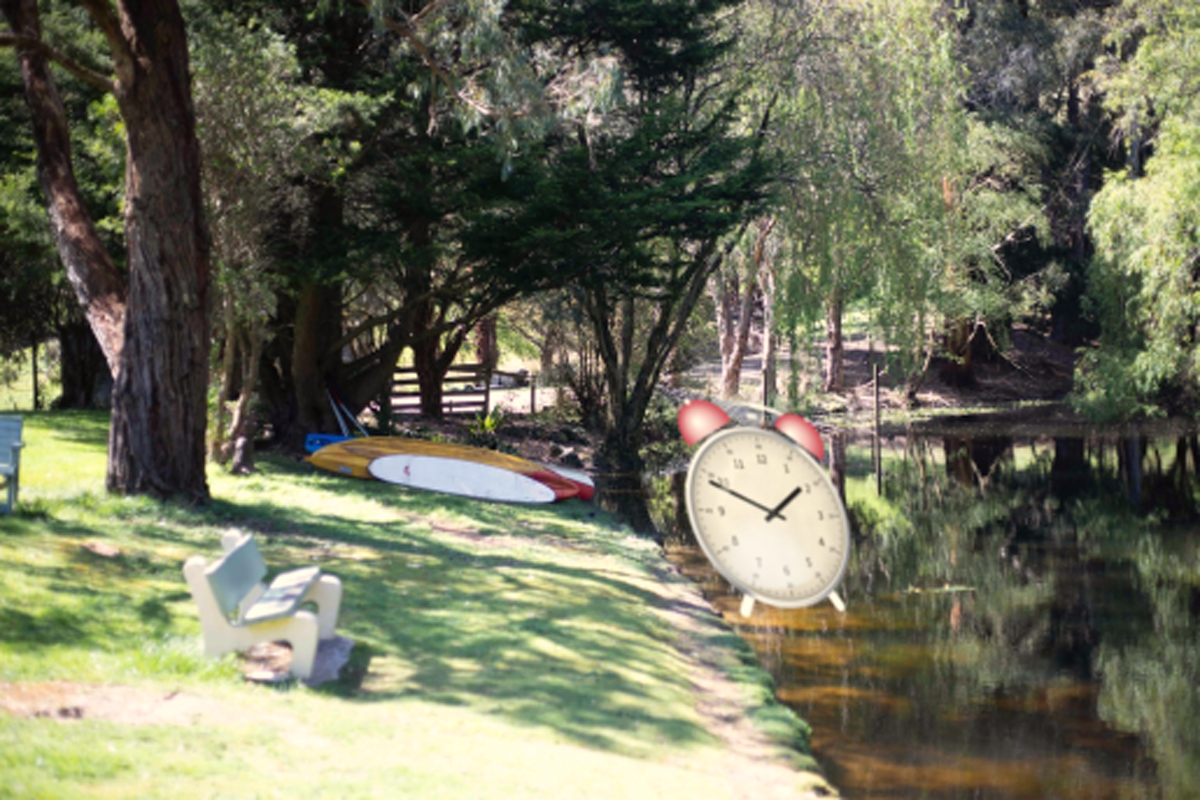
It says 1:49
